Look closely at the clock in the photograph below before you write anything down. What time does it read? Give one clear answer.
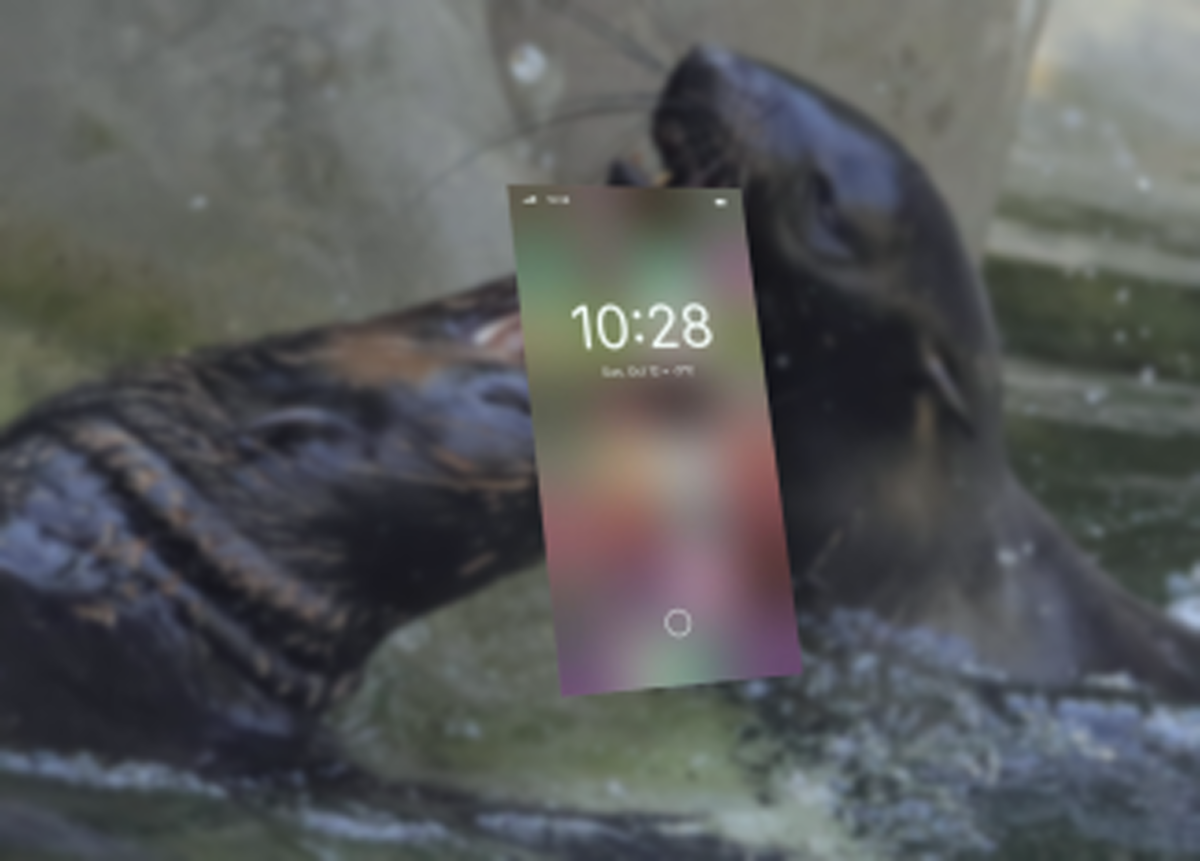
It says 10:28
